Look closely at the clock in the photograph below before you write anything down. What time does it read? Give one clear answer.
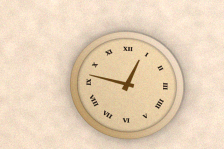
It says 12:47
